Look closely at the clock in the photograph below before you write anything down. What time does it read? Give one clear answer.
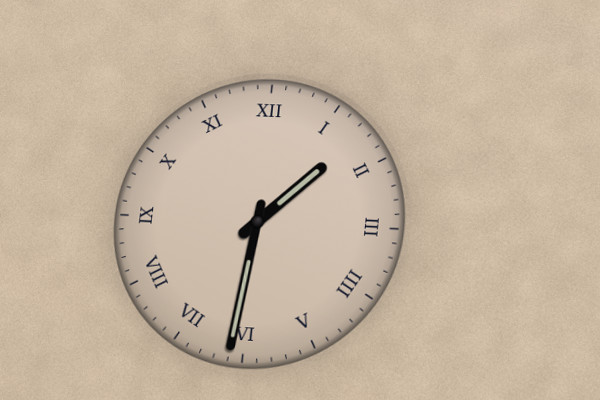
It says 1:31
